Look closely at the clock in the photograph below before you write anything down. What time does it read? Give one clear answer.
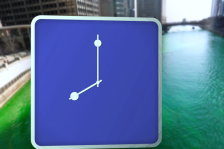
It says 8:00
